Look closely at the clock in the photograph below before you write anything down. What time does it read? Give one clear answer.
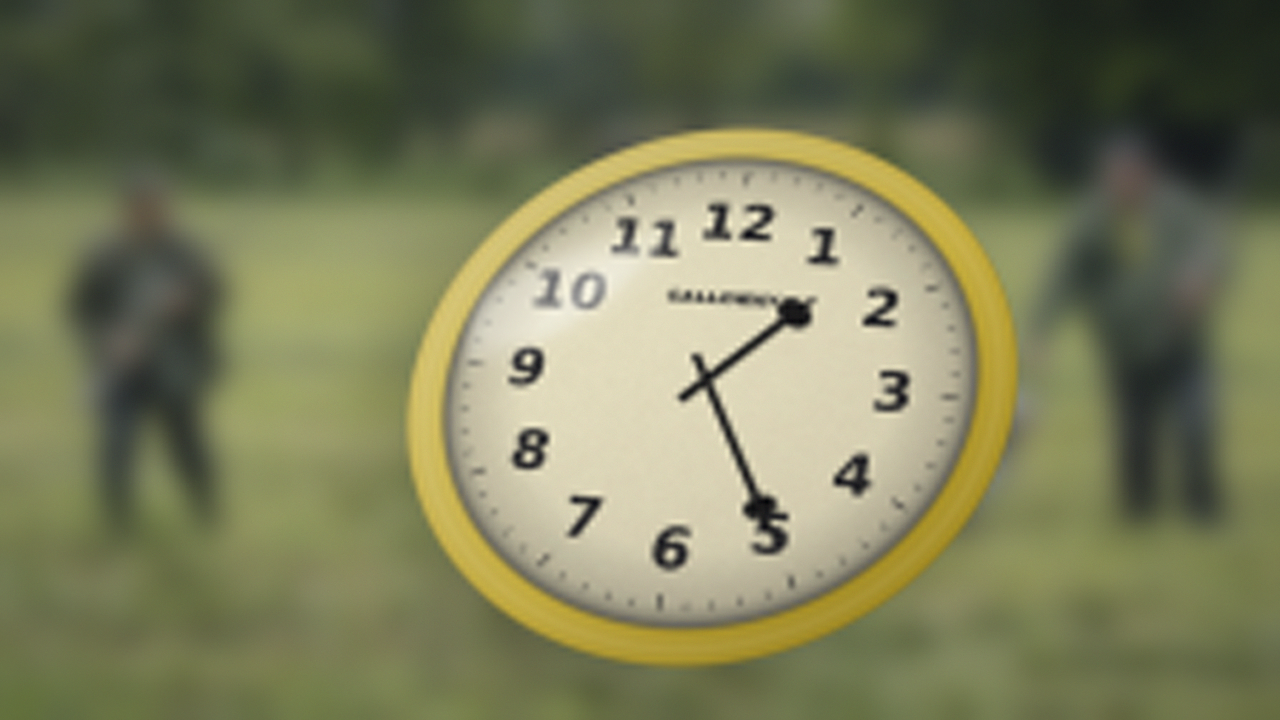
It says 1:25
